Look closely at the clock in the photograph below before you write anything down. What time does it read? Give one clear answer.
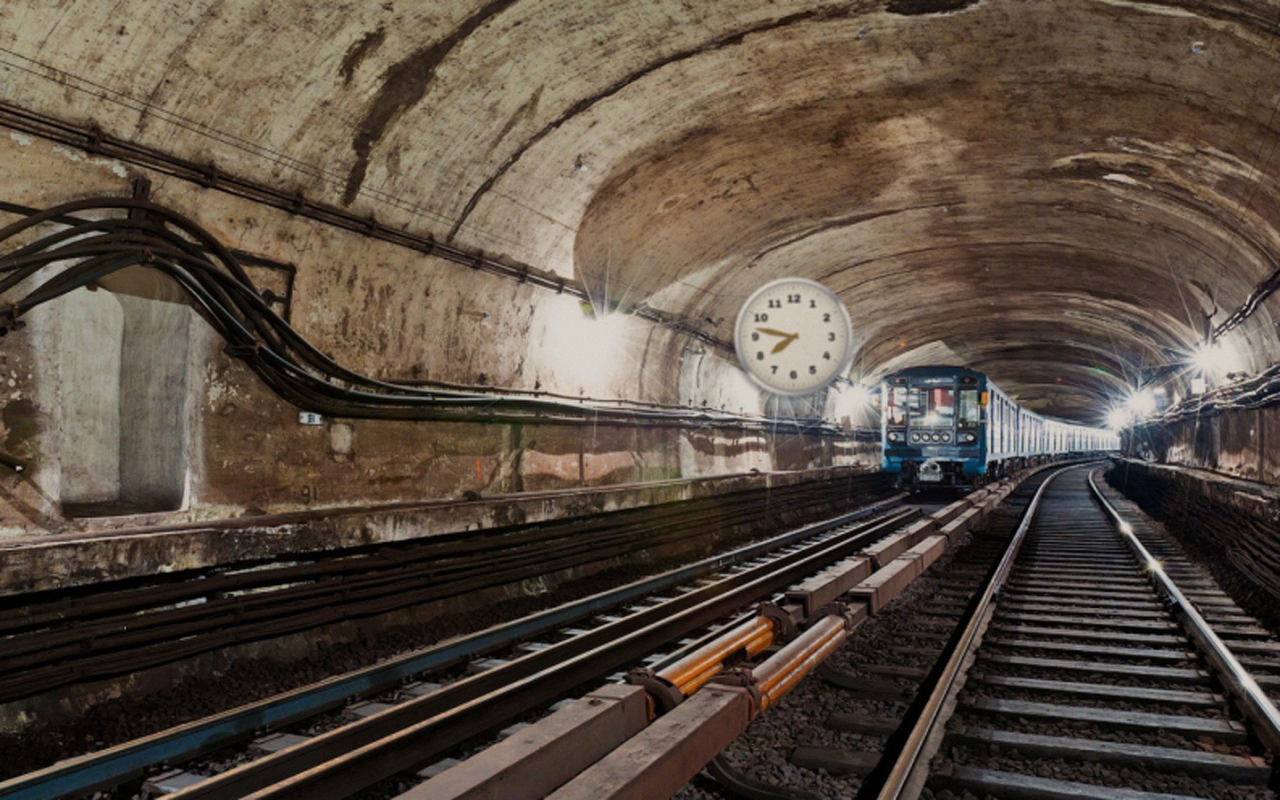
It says 7:47
